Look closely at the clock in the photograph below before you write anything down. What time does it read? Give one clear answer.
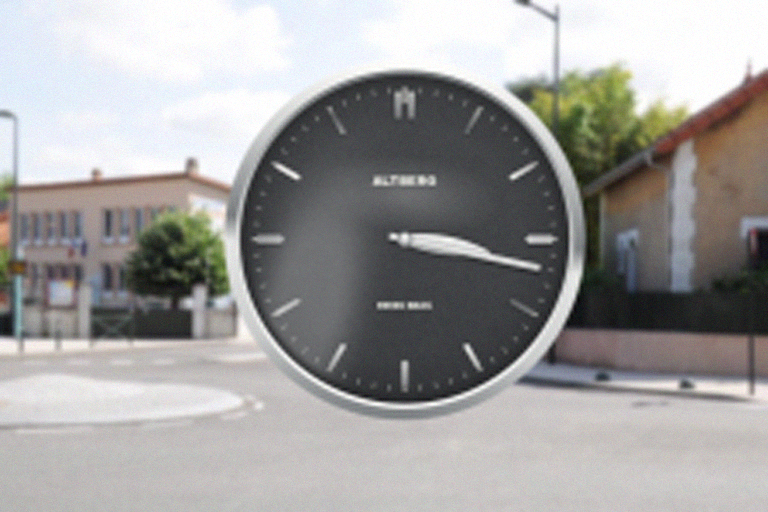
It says 3:17
